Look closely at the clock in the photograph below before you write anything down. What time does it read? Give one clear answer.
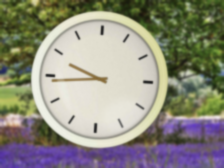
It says 9:44
